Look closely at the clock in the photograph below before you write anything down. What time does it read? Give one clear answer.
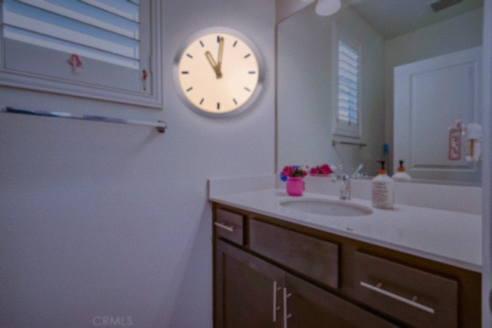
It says 11:01
